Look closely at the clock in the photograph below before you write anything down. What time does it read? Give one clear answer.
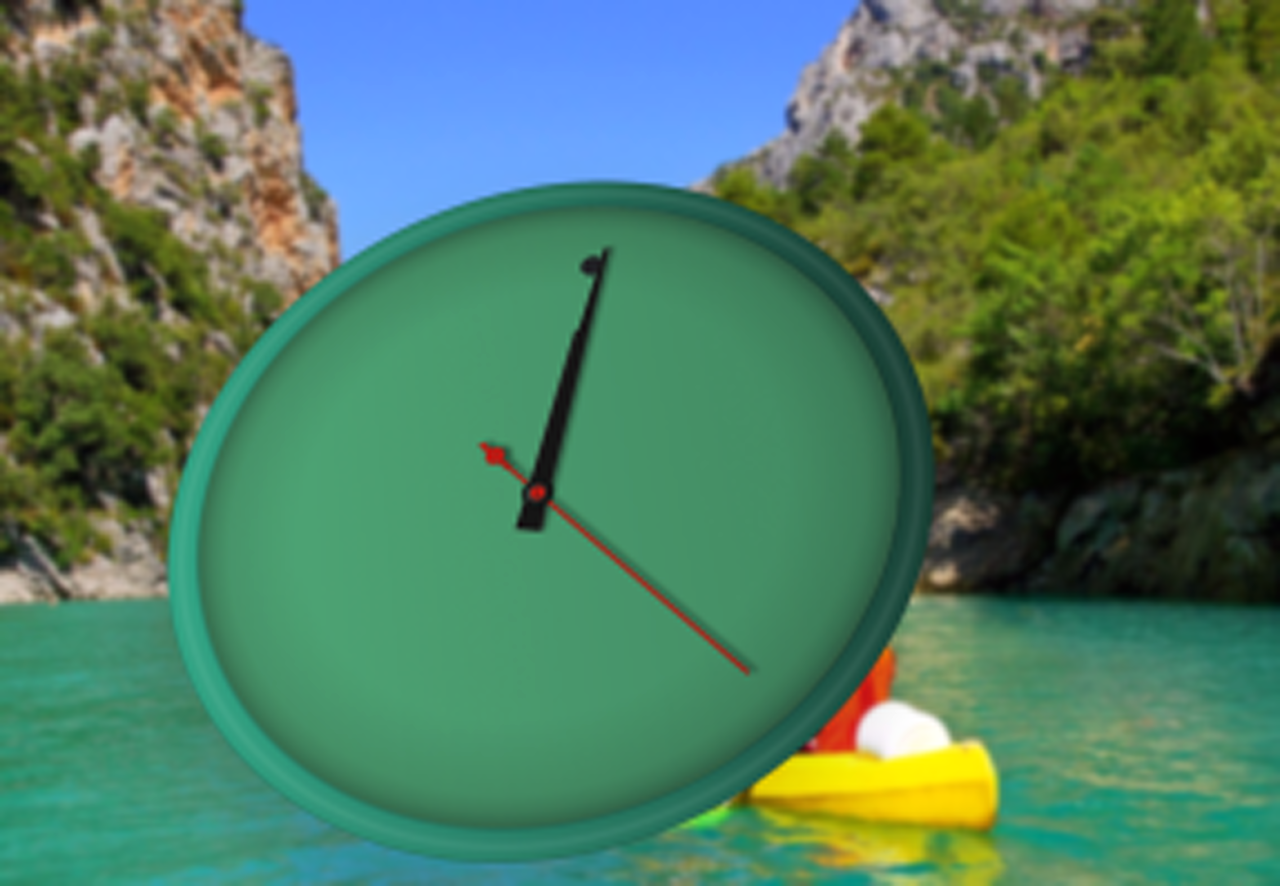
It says 12:00:21
